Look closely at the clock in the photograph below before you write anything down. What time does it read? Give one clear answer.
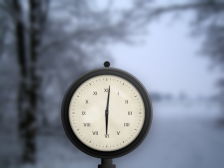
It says 6:01
